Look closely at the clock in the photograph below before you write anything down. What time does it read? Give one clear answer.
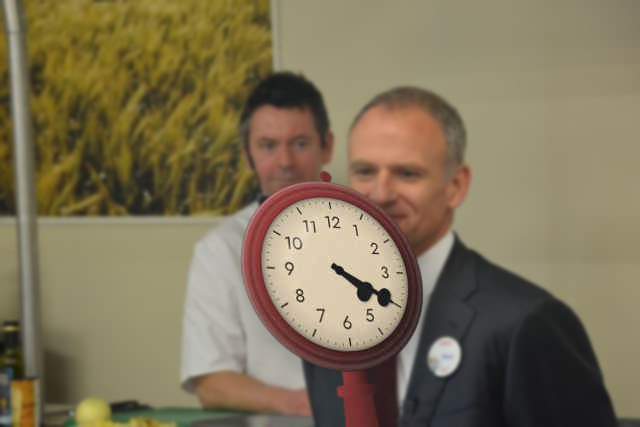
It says 4:20
